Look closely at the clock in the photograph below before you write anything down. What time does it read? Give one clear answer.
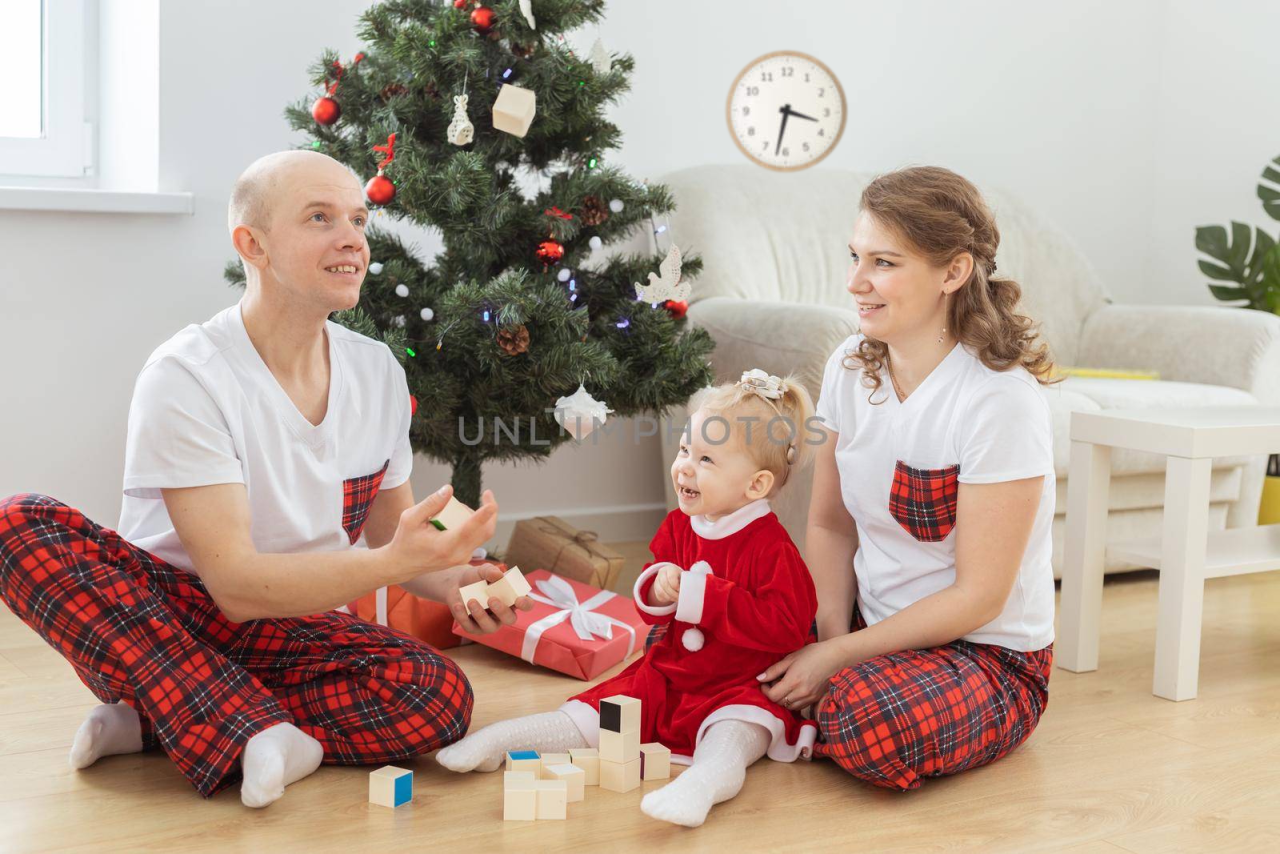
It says 3:32
